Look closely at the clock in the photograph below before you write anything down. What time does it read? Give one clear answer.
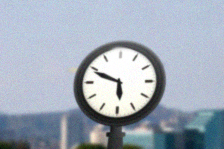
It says 5:49
